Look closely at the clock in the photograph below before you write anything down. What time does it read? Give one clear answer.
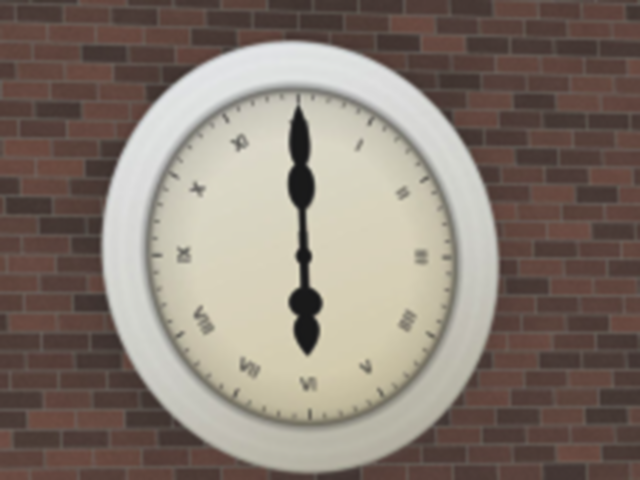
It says 6:00
